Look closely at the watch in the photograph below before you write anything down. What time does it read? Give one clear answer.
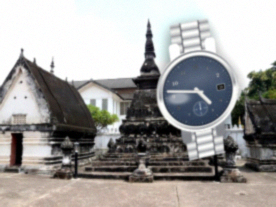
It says 4:47
